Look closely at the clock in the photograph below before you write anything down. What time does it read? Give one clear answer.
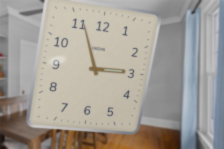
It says 2:56
